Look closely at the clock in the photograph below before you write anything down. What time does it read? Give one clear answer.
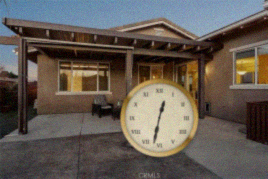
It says 12:32
